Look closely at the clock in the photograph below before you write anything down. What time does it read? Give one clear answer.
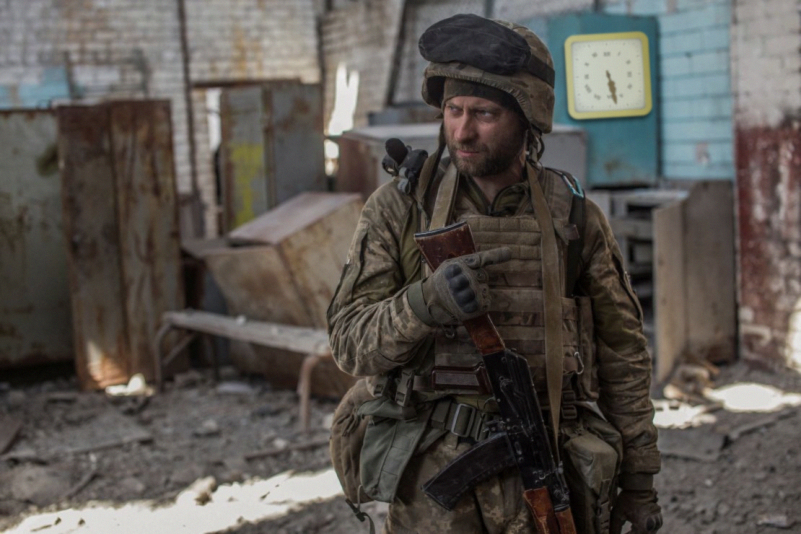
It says 5:28
